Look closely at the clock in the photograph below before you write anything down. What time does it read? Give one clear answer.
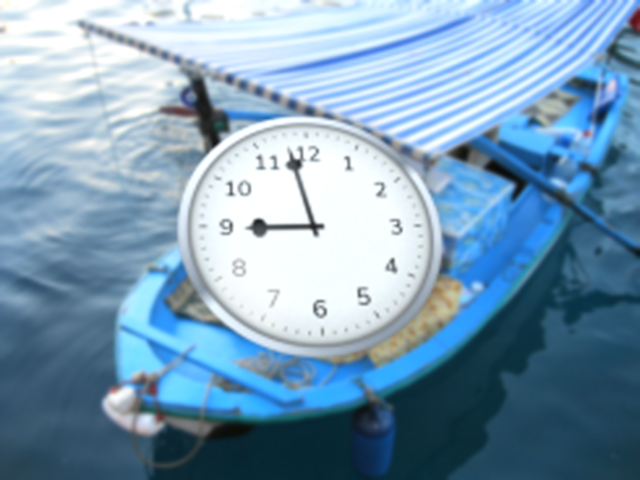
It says 8:58
